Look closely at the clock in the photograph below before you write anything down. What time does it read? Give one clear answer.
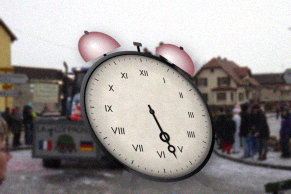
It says 5:27
